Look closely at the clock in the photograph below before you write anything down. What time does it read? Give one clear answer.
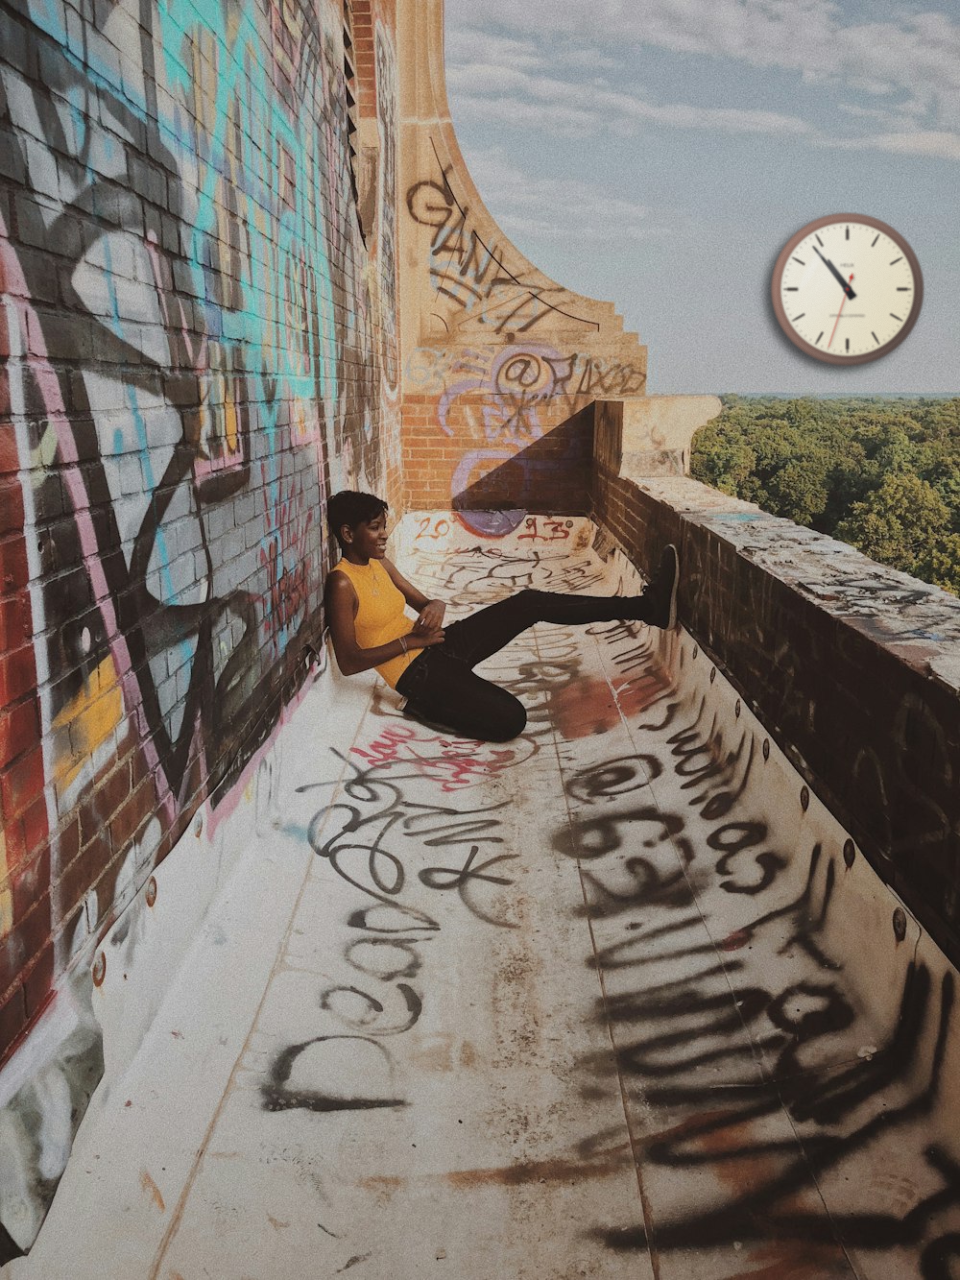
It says 10:53:33
